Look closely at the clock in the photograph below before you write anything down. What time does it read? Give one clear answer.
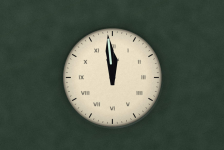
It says 11:59
